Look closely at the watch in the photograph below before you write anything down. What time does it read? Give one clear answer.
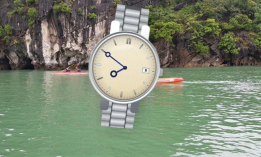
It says 7:50
